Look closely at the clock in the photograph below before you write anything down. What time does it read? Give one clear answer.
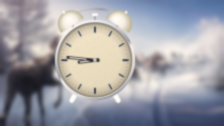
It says 8:46
